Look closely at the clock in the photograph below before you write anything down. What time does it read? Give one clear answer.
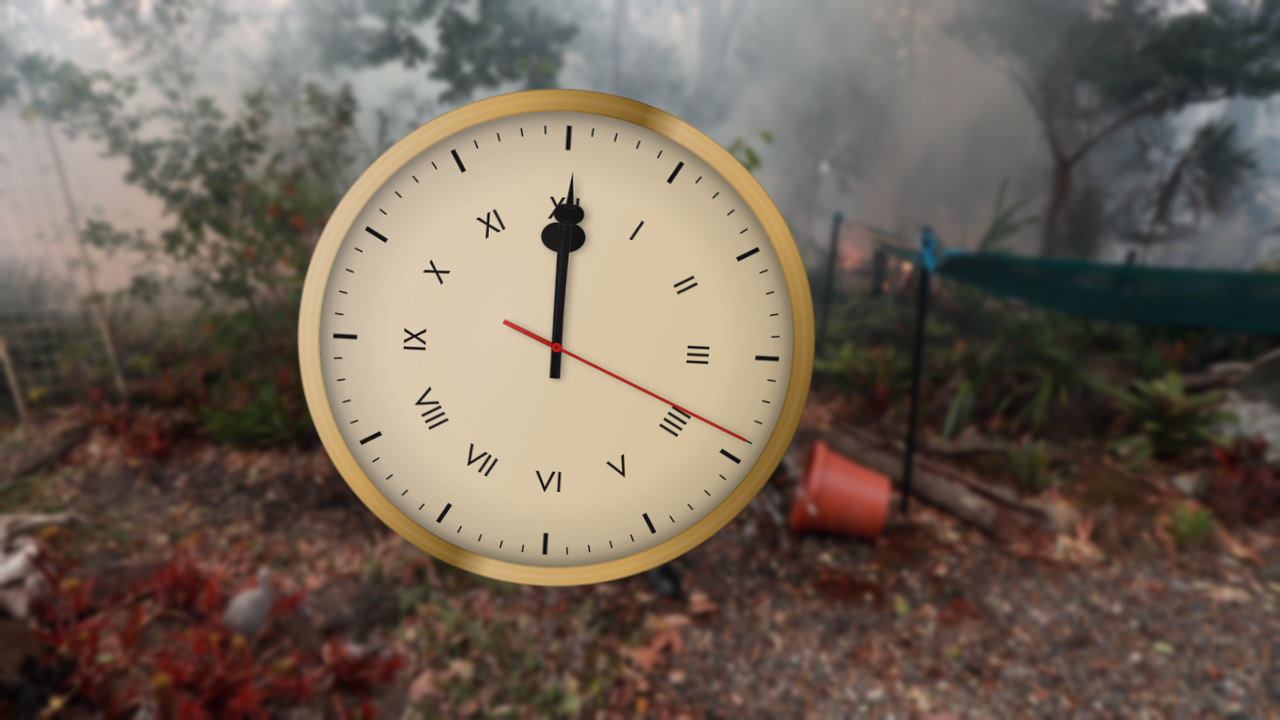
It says 12:00:19
